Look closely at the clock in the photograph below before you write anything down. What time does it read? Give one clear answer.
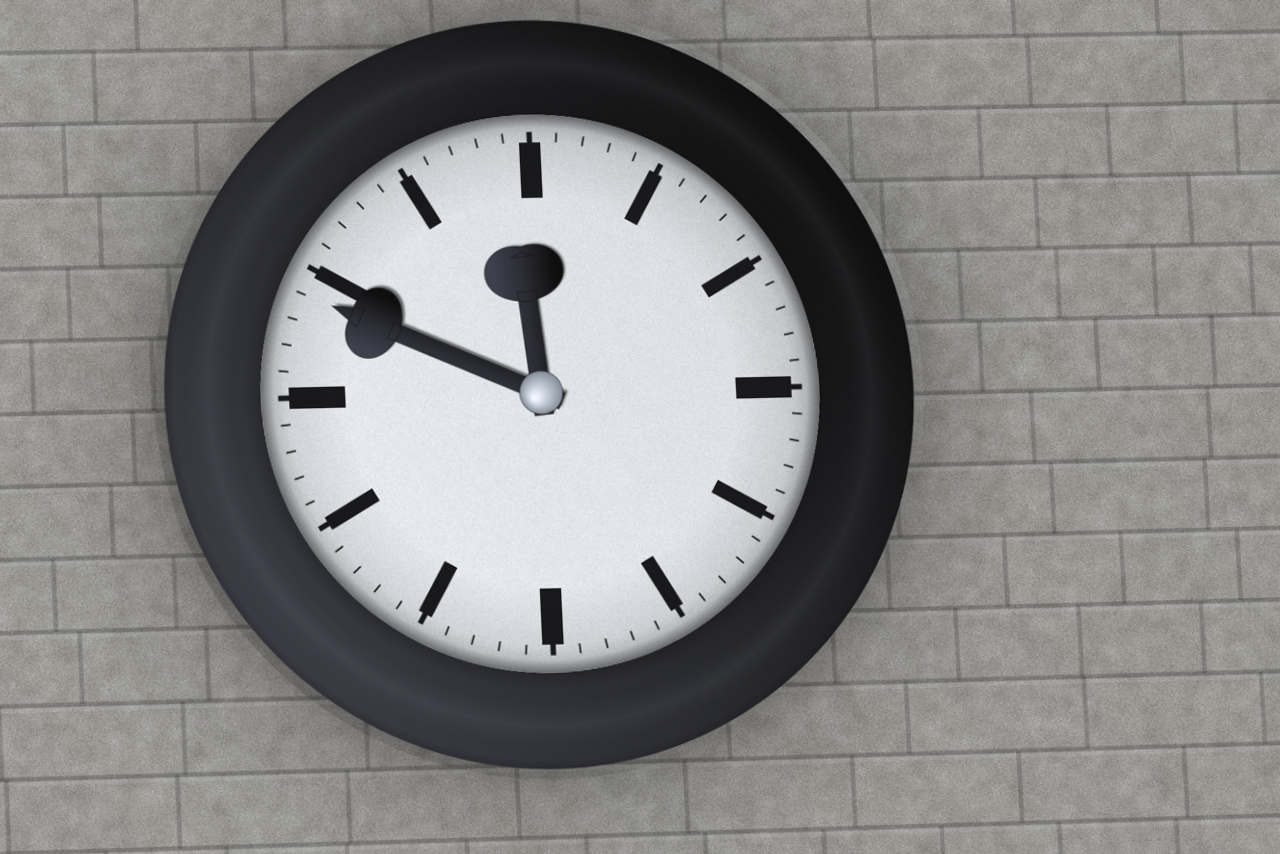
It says 11:49
